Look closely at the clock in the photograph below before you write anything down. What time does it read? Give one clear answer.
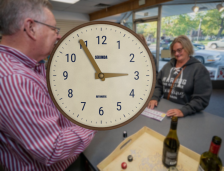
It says 2:55
